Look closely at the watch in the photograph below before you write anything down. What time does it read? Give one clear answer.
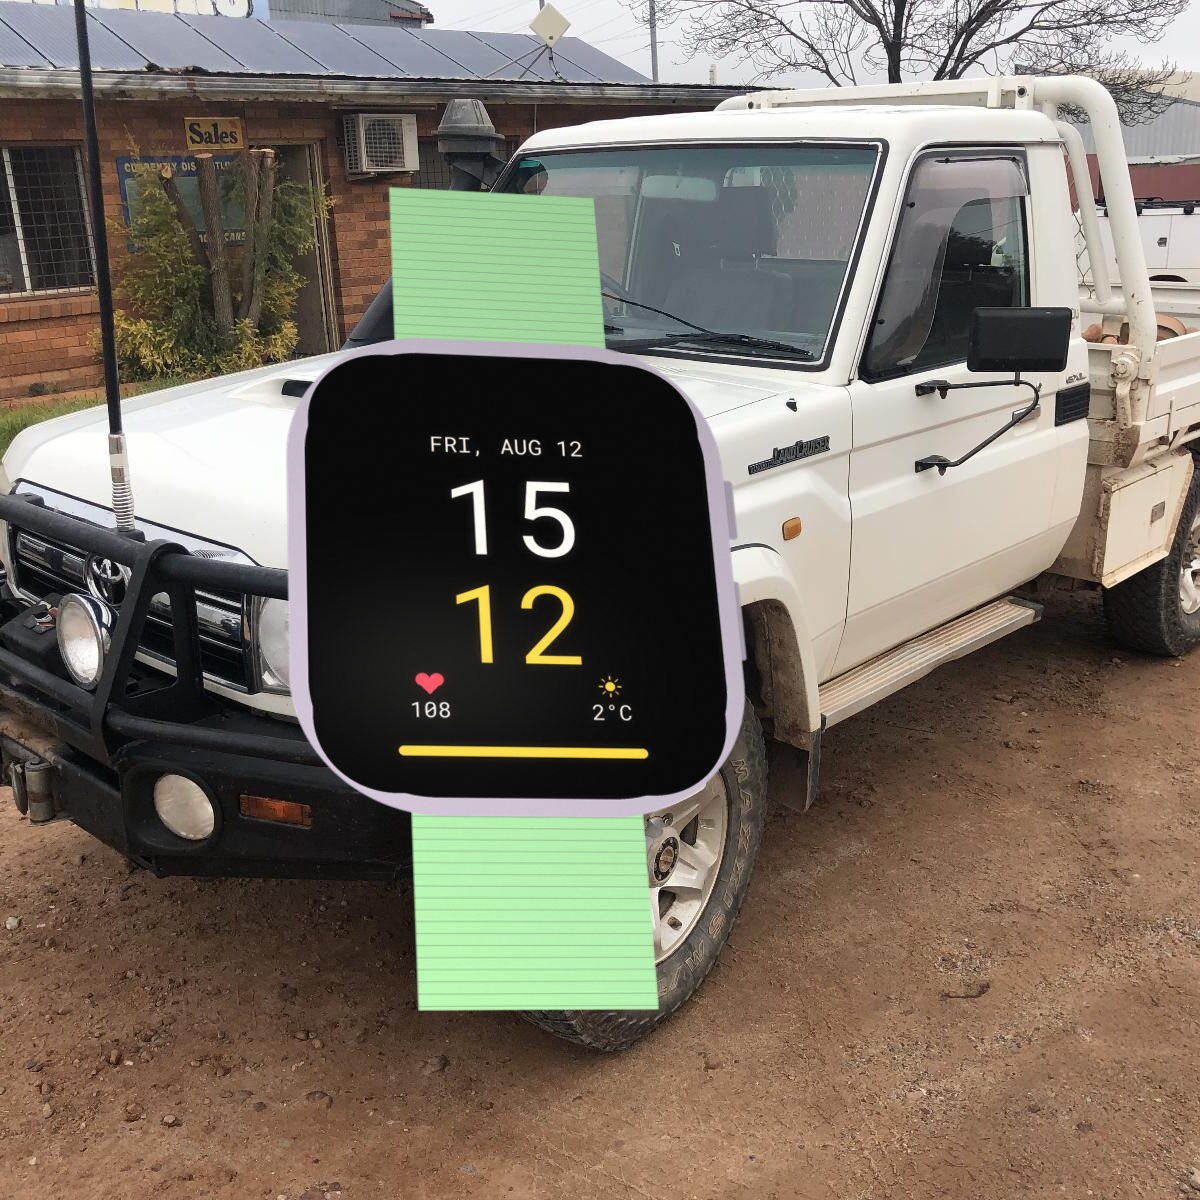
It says 15:12
